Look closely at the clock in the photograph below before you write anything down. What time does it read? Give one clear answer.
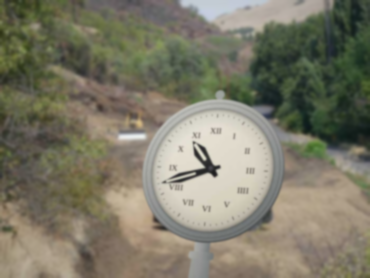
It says 10:42
